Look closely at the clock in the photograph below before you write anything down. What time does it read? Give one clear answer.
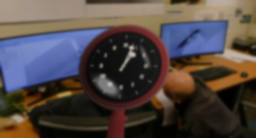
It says 1:03
